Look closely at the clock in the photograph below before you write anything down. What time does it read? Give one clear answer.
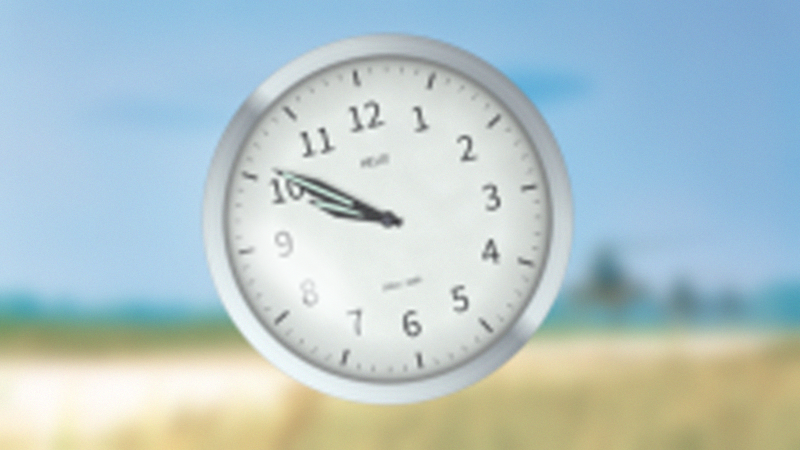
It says 9:51
